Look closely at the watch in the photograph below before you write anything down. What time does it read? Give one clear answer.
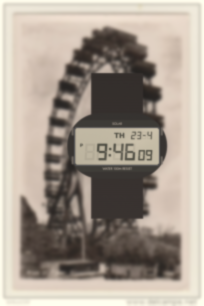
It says 9:46:09
